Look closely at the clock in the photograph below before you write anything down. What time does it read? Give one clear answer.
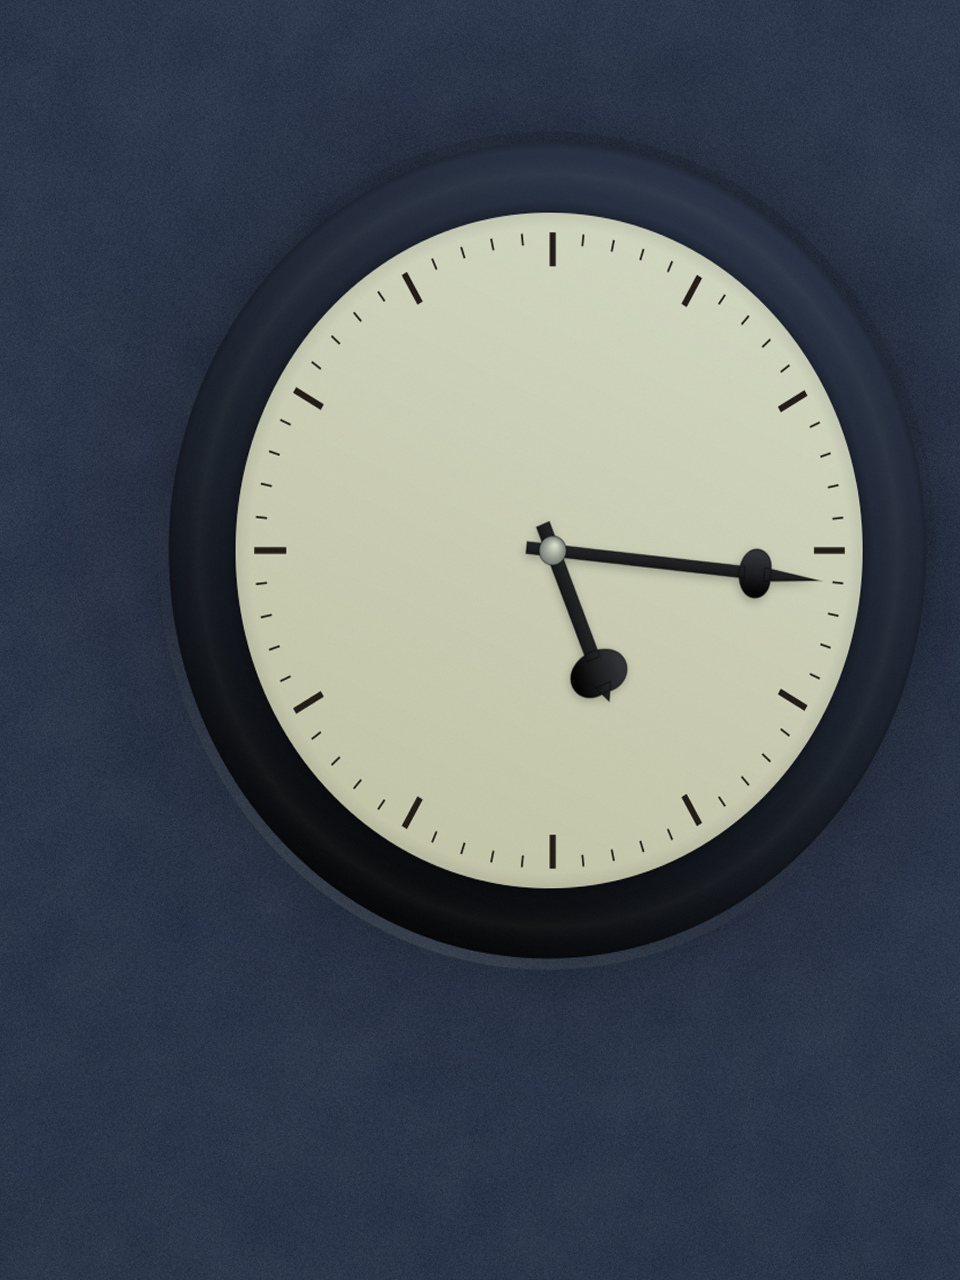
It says 5:16
